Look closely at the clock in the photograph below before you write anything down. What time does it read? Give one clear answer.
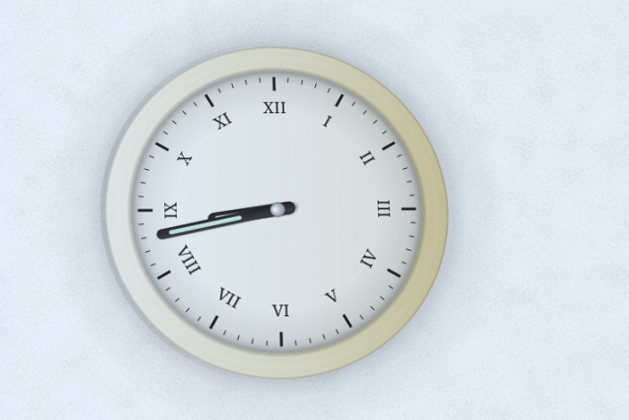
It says 8:43
